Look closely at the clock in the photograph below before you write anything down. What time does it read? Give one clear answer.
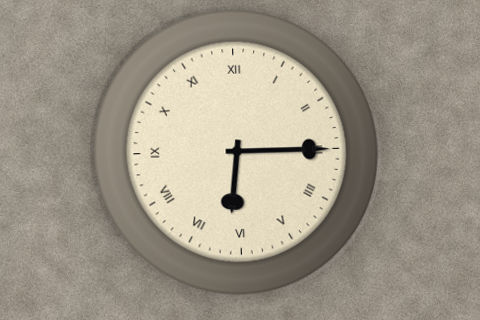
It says 6:15
